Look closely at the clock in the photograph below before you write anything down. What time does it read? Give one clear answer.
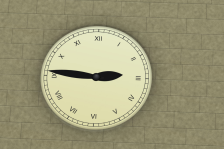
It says 2:46
